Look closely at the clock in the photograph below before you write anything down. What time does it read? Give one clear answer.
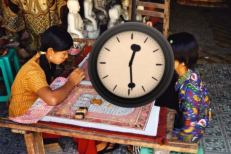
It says 12:29
